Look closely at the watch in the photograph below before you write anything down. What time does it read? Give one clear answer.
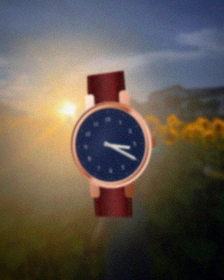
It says 3:20
